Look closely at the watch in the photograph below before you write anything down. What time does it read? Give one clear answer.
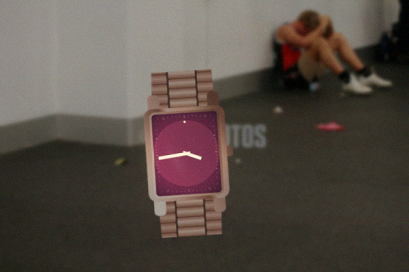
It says 3:44
